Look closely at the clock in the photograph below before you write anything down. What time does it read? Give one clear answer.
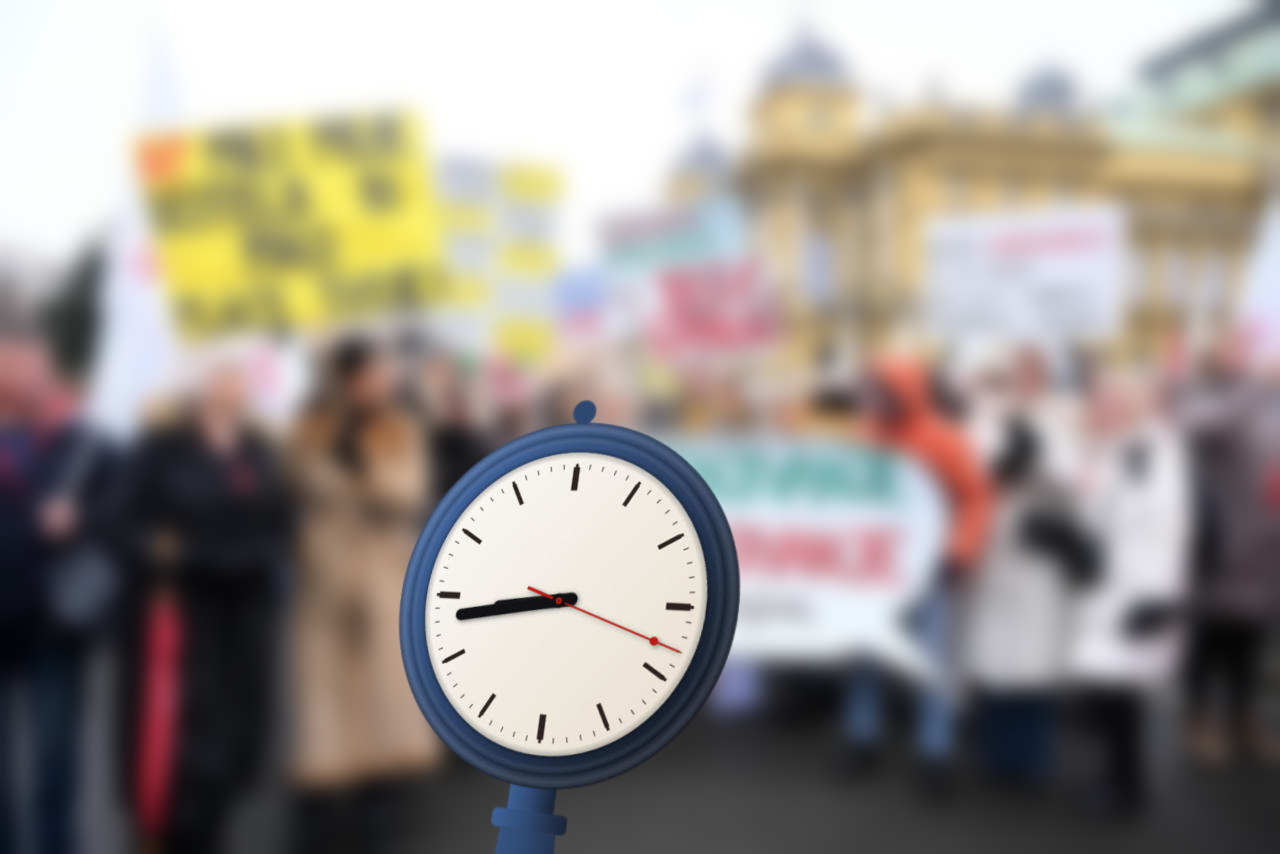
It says 8:43:18
